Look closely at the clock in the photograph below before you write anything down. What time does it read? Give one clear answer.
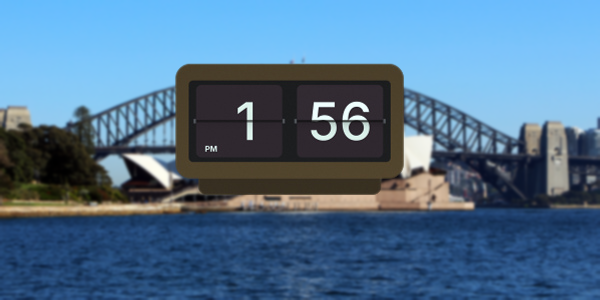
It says 1:56
